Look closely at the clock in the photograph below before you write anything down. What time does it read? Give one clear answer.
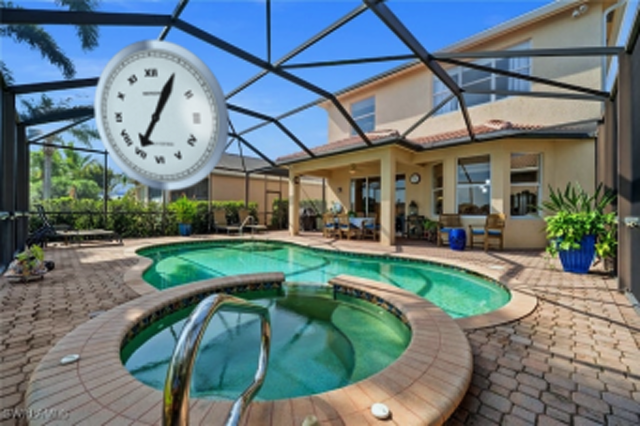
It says 7:05
